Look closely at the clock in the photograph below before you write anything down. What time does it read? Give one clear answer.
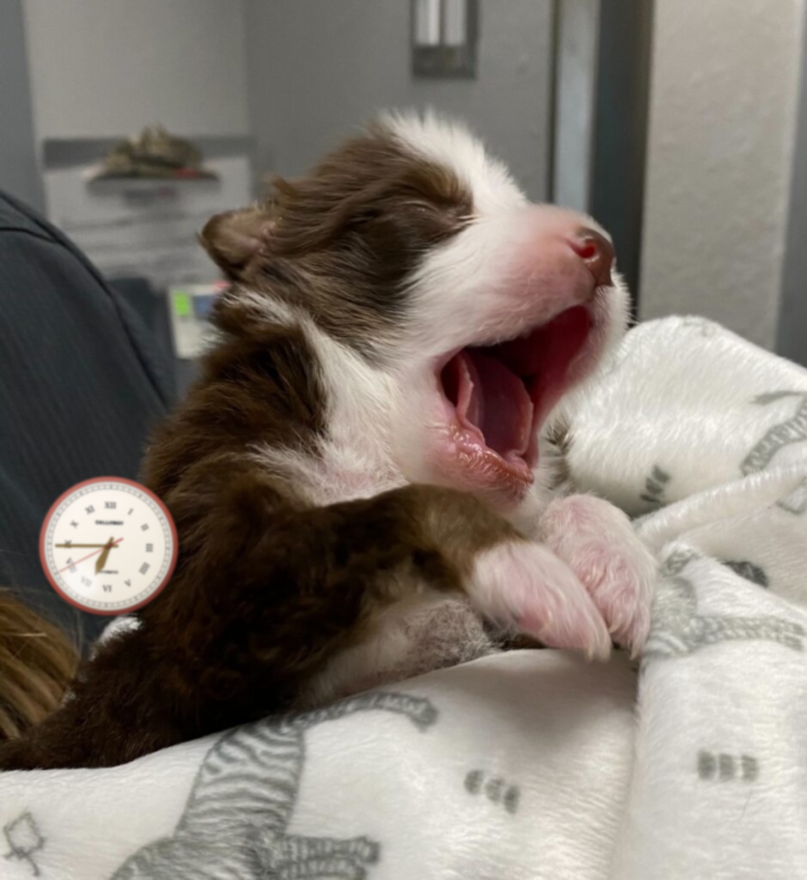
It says 6:44:40
